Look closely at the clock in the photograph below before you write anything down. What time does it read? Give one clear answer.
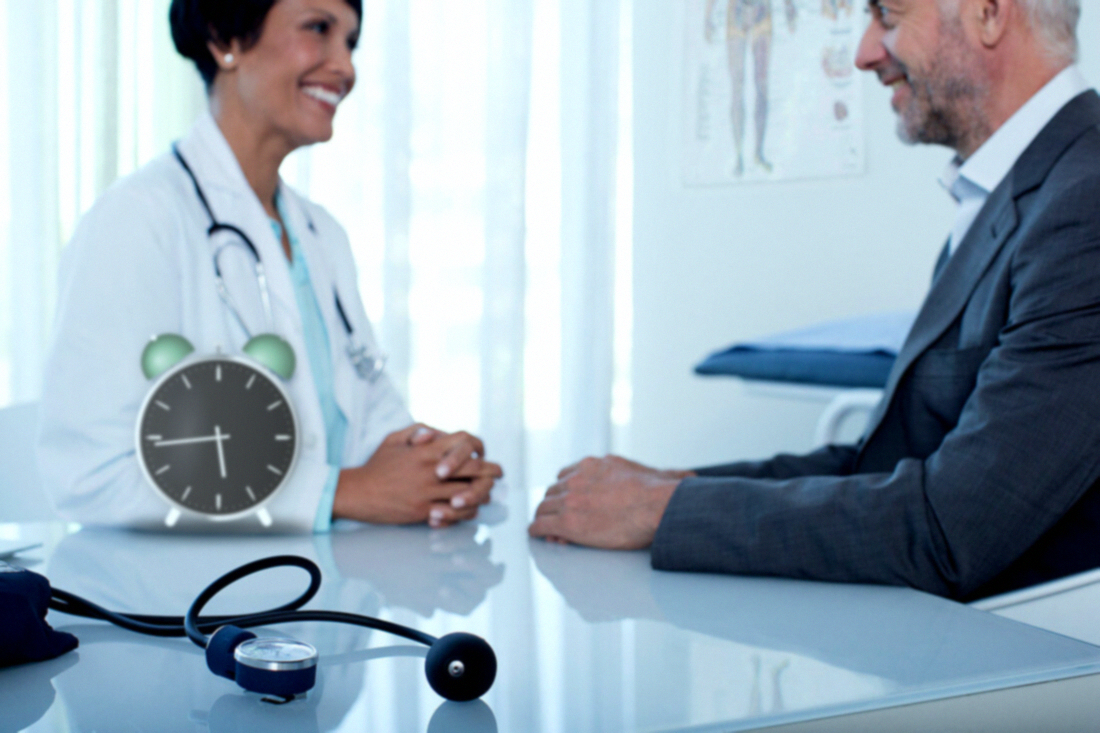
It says 5:44
